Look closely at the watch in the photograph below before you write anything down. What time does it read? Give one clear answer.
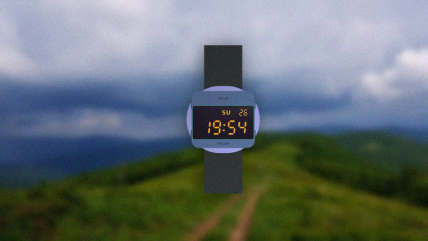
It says 19:54
